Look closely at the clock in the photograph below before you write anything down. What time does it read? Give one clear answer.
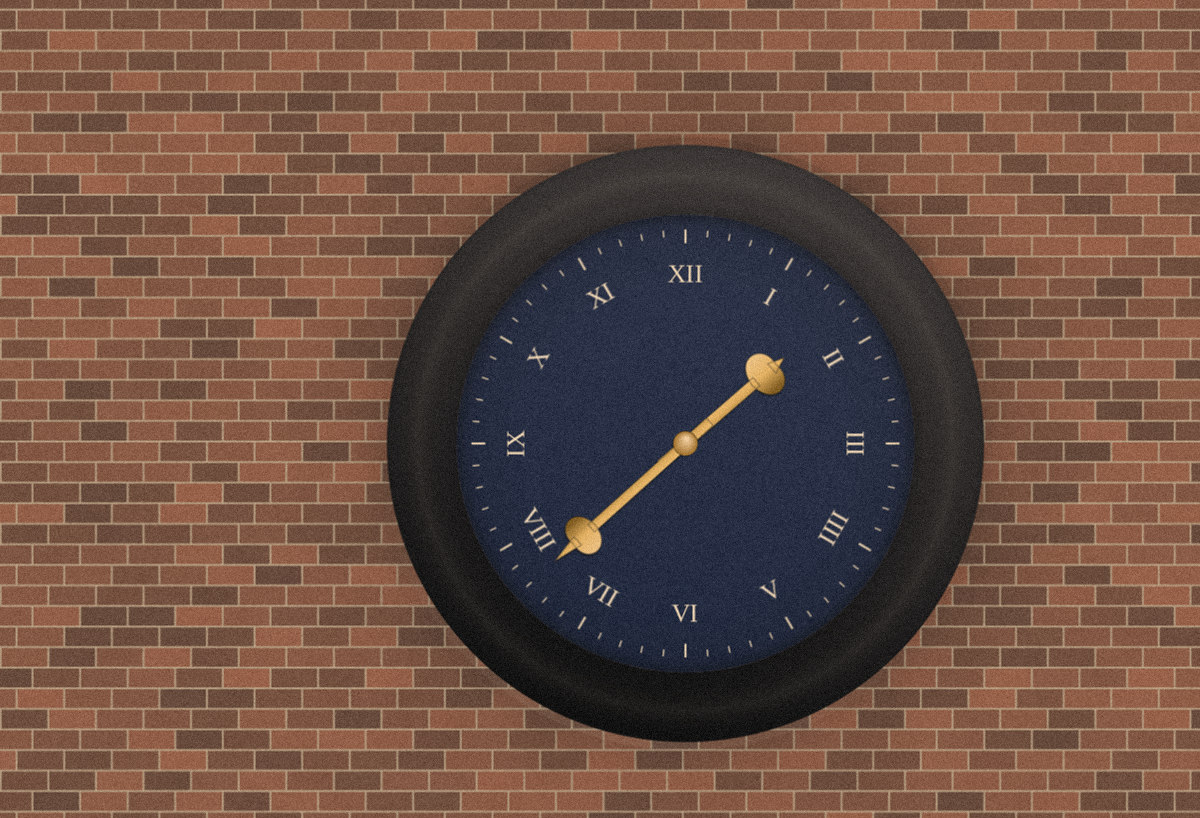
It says 1:38
